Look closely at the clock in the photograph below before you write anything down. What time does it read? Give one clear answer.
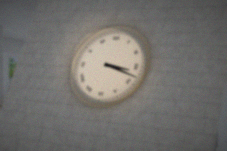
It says 3:18
